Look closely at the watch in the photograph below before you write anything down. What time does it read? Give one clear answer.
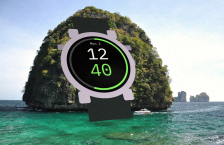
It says 12:40
